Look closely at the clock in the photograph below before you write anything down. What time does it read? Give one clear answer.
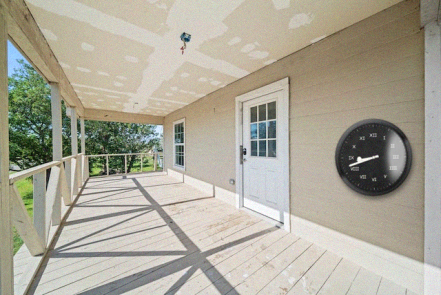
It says 8:42
